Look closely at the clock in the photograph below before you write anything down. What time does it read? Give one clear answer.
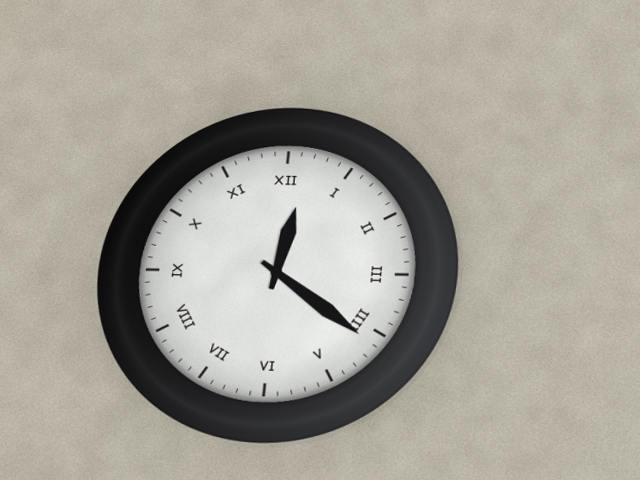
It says 12:21
